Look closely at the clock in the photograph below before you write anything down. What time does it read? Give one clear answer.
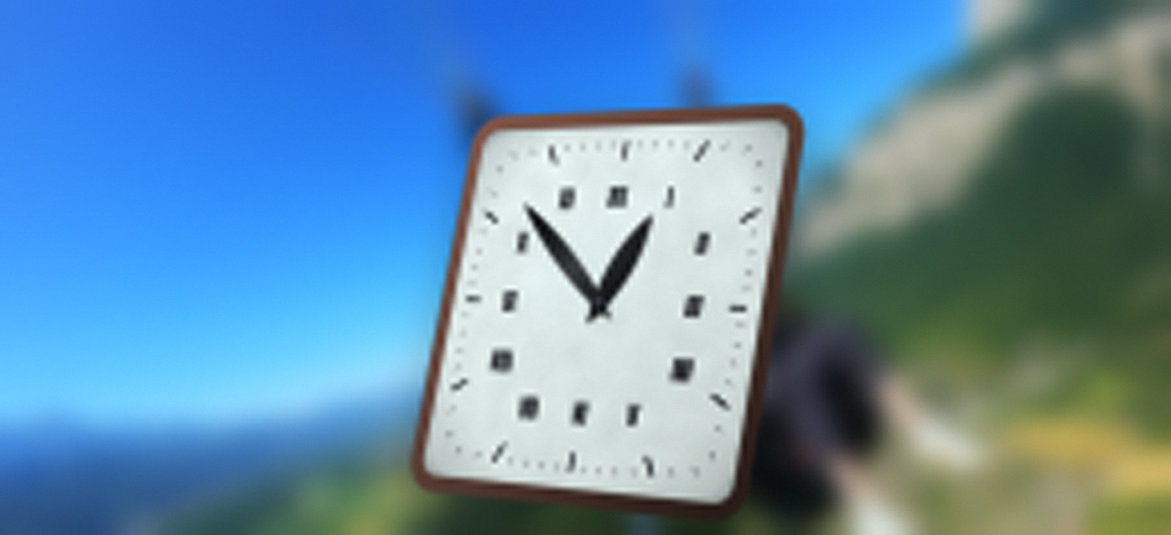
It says 12:52
